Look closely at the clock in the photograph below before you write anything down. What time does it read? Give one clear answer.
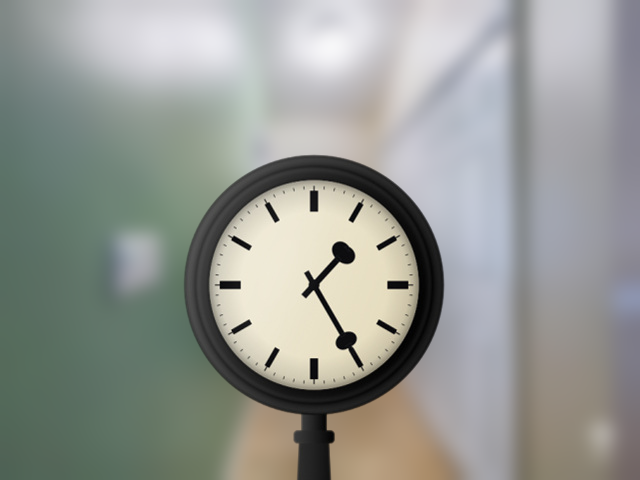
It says 1:25
